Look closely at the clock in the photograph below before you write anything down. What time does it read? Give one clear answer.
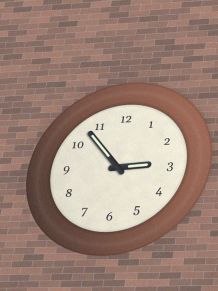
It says 2:53
